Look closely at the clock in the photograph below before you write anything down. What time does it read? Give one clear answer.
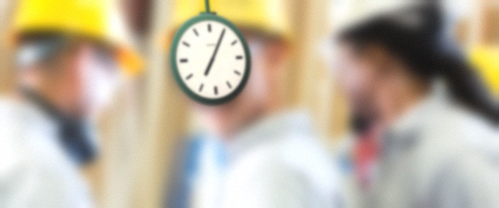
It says 7:05
